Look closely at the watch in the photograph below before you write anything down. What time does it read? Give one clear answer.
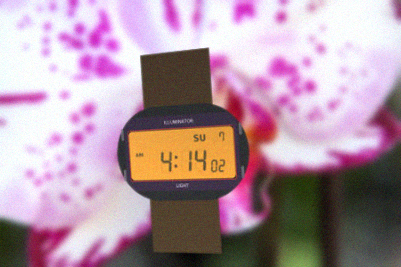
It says 4:14:02
